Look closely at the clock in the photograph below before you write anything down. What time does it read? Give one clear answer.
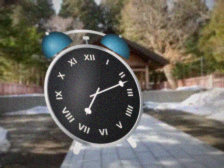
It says 7:12
